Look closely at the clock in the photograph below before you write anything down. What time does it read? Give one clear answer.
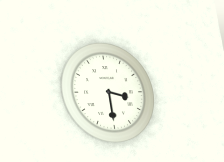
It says 3:30
